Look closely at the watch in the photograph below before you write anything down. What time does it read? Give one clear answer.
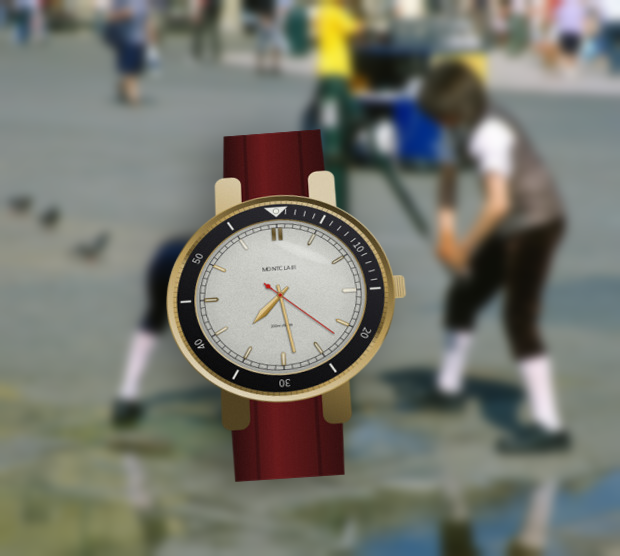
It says 7:28:22
